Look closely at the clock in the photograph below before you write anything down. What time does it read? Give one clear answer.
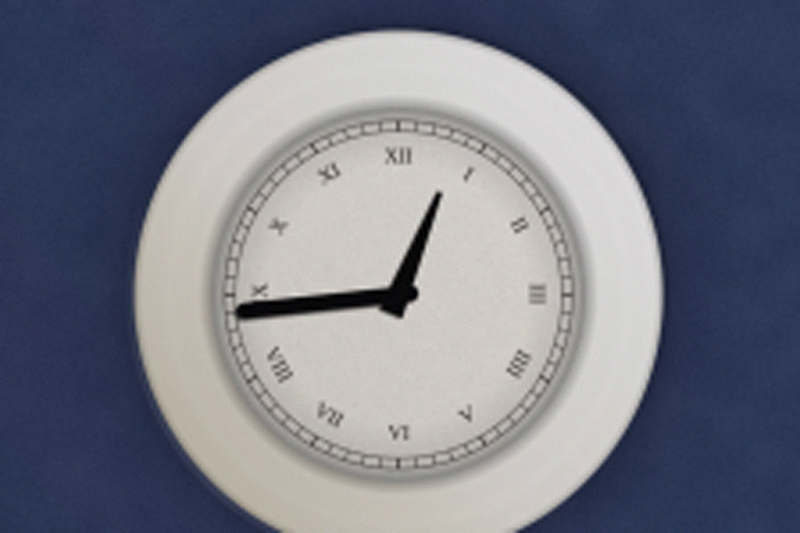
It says 12:44
